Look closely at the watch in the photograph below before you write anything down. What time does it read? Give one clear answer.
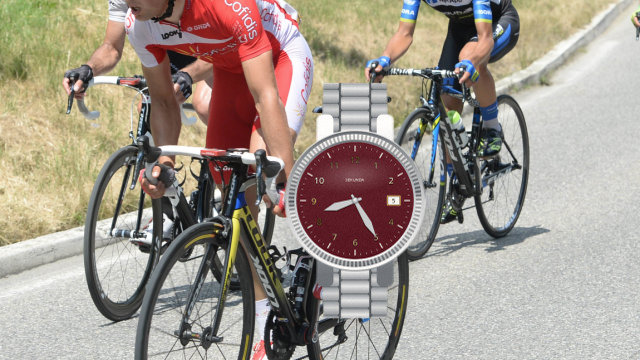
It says 8:25
